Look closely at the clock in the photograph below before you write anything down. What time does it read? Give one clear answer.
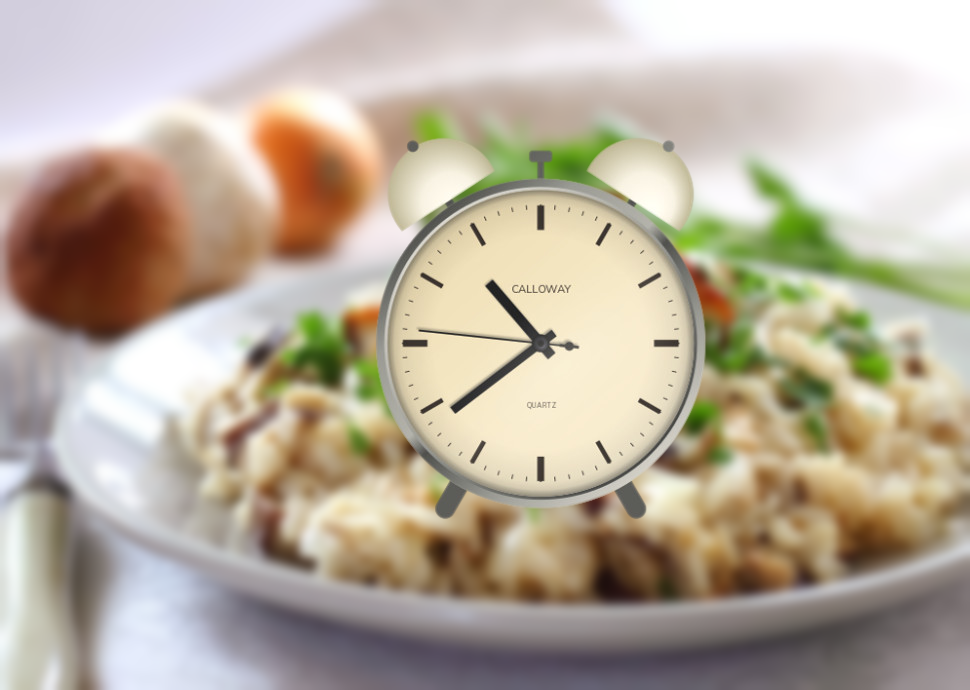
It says 10:38:46
